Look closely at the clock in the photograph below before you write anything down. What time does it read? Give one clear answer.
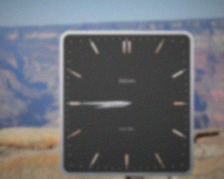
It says 8:45
